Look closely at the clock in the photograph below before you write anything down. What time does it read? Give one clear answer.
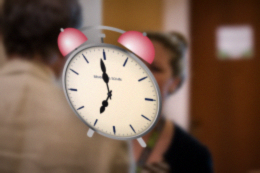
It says 6:59
